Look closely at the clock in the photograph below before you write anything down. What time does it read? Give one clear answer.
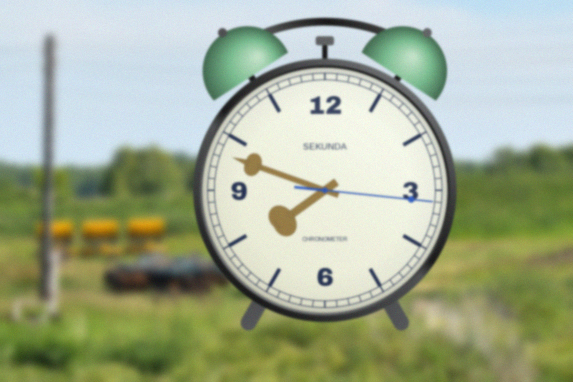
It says 7:48:16
